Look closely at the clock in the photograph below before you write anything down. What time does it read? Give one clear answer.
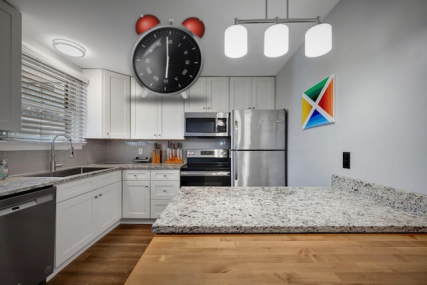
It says 5:59
